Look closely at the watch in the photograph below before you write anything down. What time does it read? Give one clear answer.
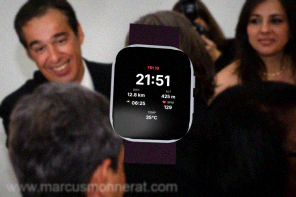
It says 21:51
